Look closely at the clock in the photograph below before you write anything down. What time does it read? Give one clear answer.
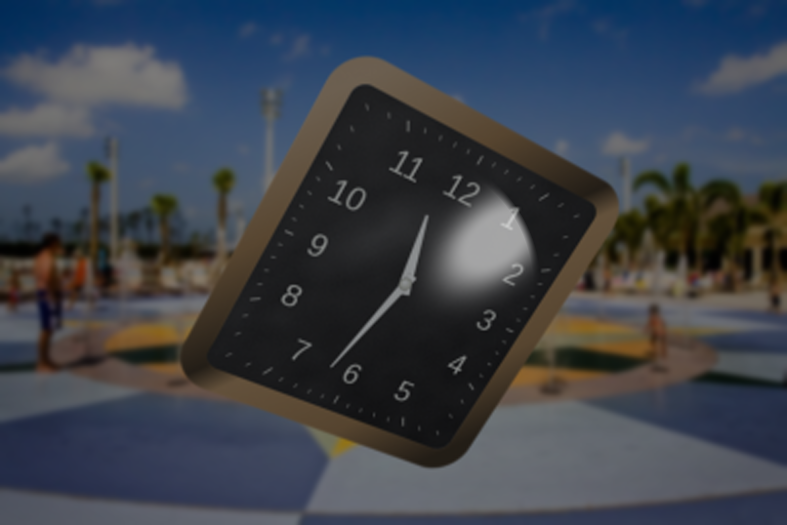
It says 11:32
